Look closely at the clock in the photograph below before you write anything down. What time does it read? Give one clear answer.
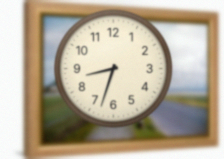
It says 8:33
